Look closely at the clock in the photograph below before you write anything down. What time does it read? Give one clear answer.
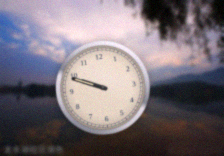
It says 9:49
